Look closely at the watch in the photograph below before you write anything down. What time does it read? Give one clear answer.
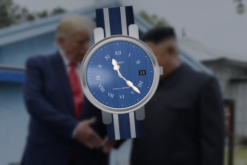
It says 11:23
